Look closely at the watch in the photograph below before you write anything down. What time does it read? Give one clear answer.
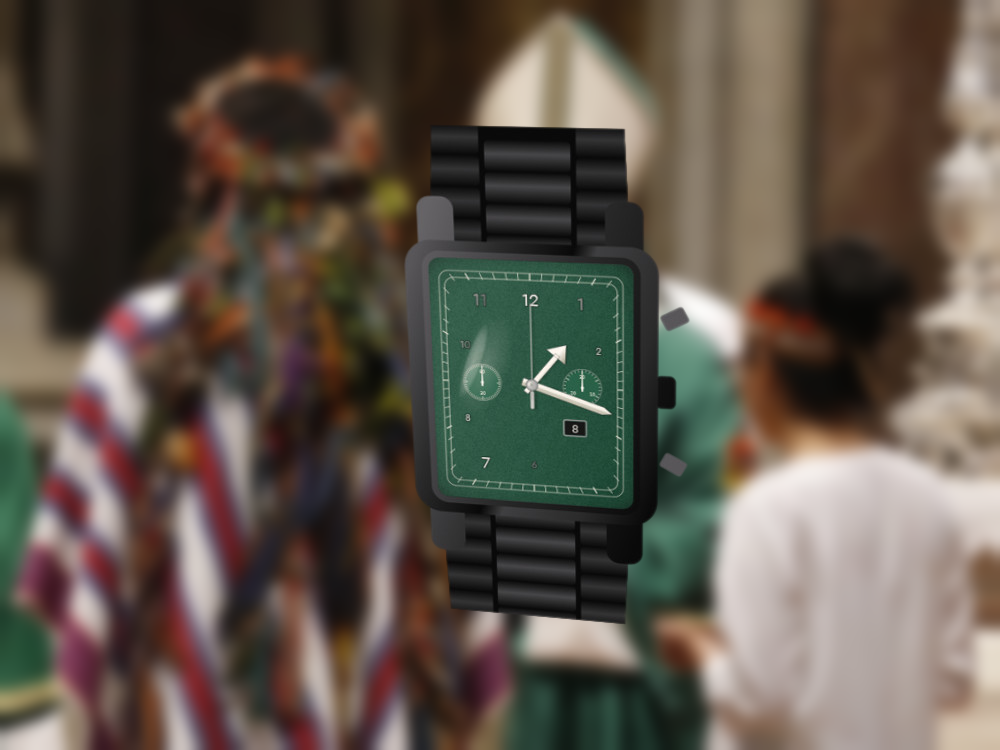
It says 1:18
